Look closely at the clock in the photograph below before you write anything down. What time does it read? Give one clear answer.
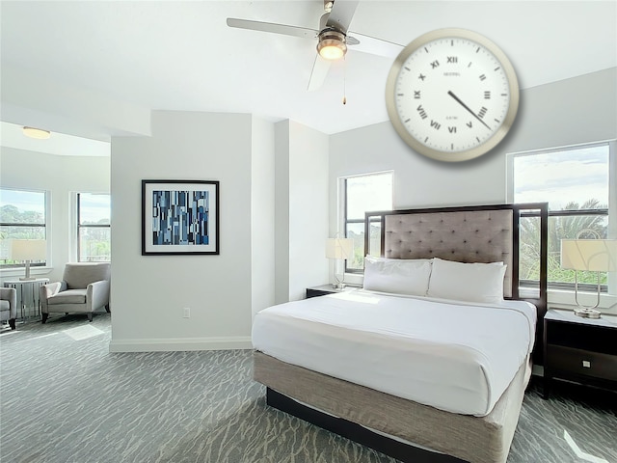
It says 4:22
